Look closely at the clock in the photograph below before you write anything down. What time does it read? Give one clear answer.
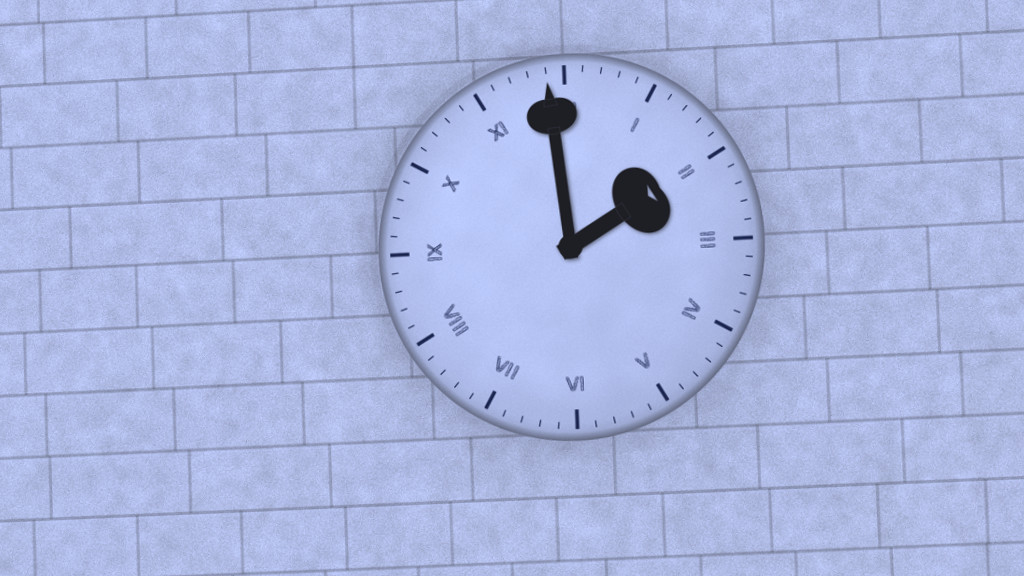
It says 1:59
